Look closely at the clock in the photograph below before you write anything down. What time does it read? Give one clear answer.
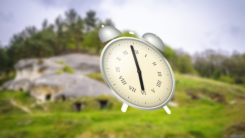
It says 5:59
